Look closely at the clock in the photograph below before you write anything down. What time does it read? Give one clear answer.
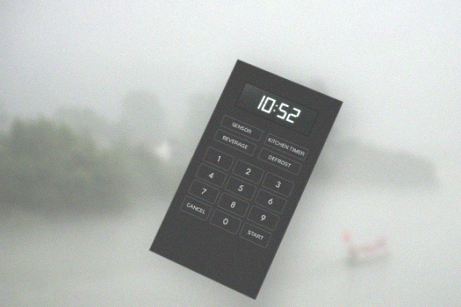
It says 10:52
